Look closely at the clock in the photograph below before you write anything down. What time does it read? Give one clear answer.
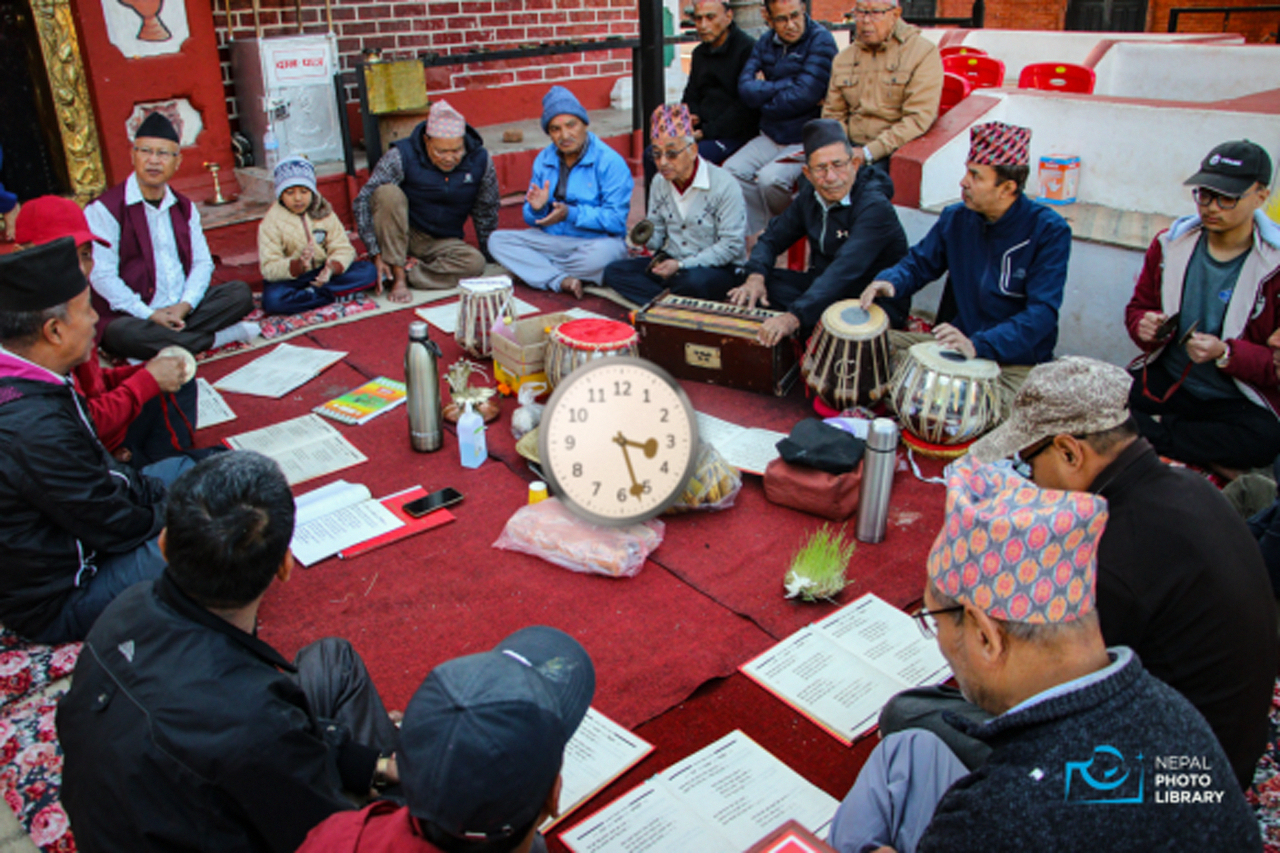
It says 3:27
